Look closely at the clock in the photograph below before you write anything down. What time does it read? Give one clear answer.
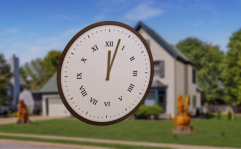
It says 12:03
